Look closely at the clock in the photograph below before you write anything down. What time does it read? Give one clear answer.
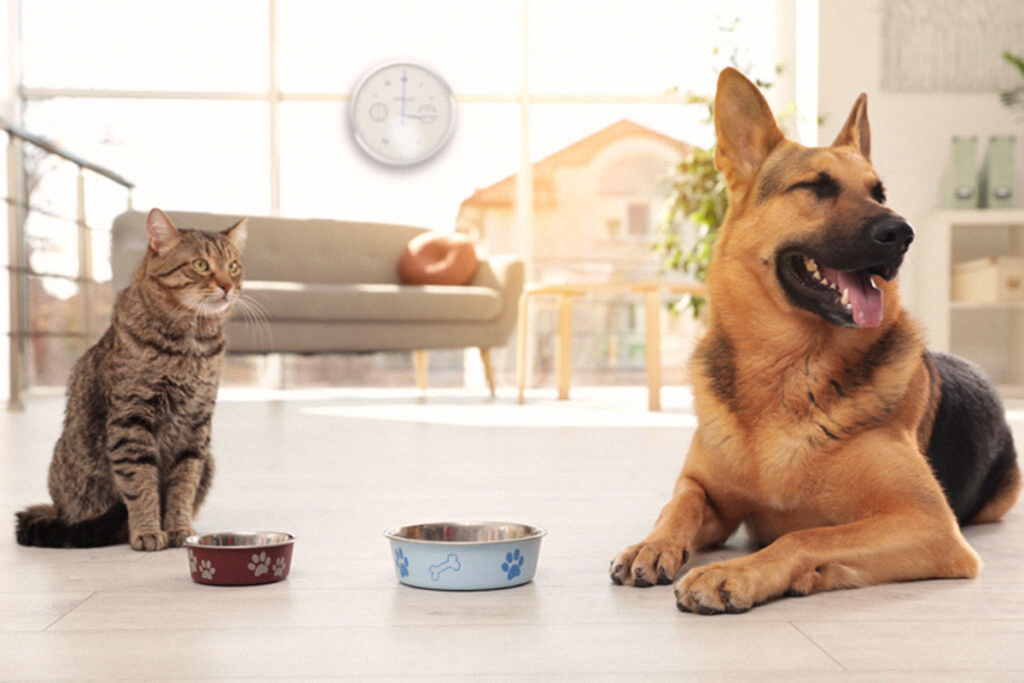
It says 3:15
